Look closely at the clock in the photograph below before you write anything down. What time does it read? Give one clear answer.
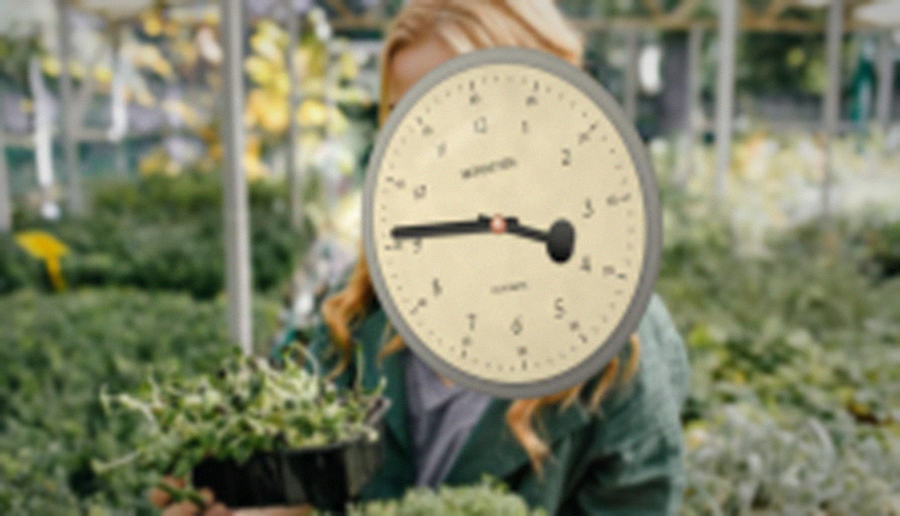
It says 3:46
